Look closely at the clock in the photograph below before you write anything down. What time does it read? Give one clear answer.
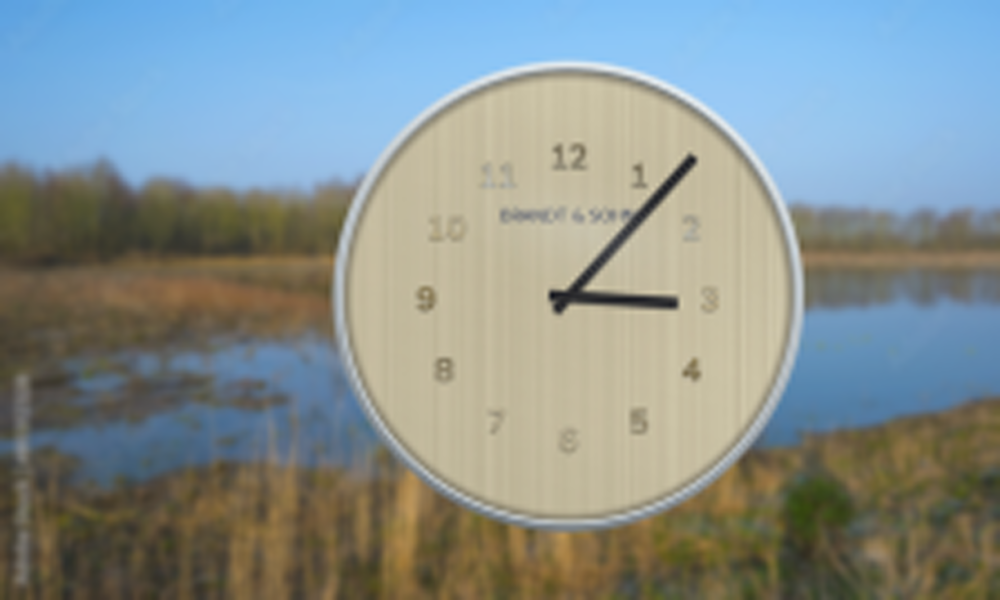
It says 3:07
